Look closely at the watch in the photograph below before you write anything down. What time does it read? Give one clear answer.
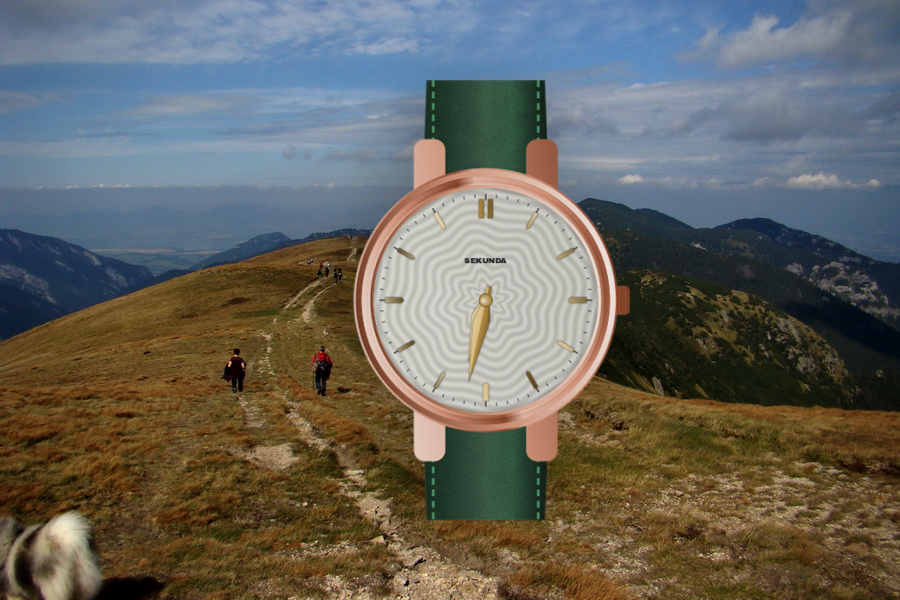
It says 6:32
